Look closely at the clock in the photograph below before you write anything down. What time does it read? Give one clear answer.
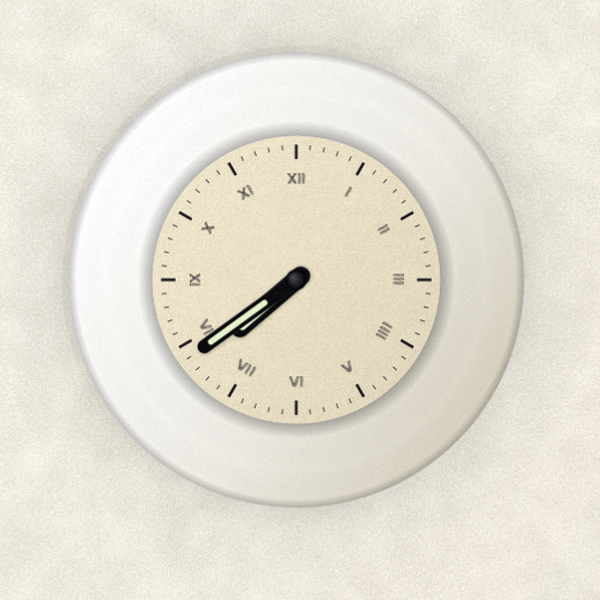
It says 7:39
